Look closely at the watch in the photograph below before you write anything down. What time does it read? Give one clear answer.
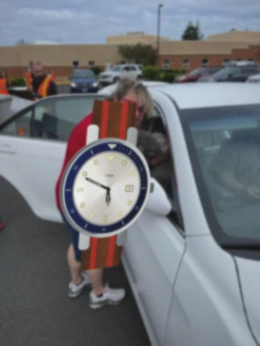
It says 5:49
